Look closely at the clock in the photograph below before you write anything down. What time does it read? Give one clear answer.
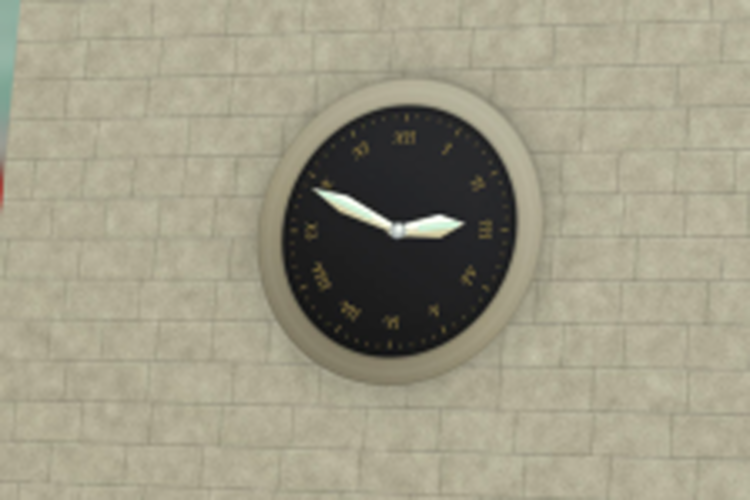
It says 2:49
